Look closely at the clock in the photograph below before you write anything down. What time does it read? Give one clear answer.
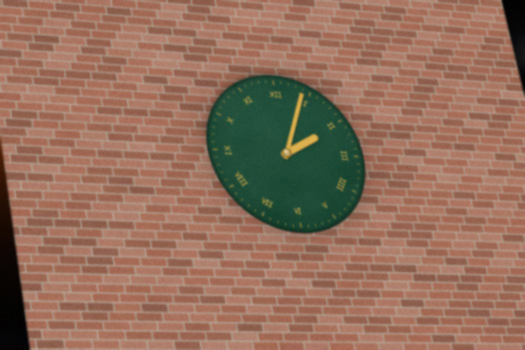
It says 2:04
